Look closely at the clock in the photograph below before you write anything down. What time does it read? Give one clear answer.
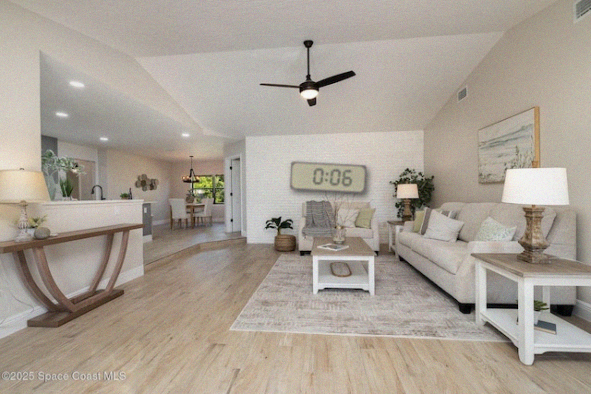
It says 0:06
